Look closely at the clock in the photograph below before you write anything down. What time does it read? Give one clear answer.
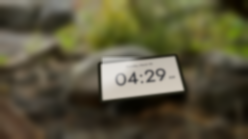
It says 4:29
